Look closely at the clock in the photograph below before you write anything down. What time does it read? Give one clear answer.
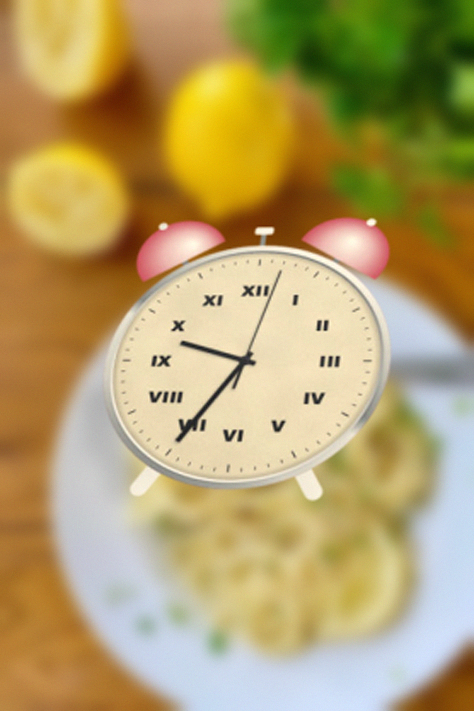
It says 9:35:02
